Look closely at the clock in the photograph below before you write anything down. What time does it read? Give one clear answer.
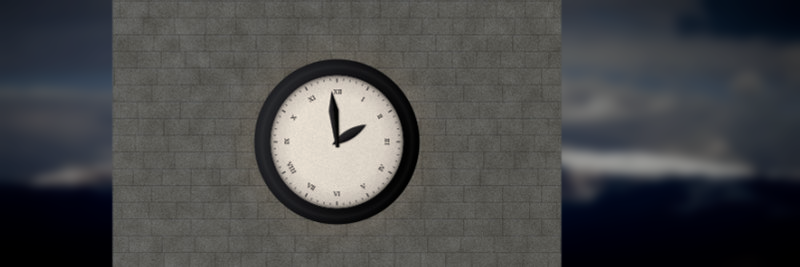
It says 1:59
